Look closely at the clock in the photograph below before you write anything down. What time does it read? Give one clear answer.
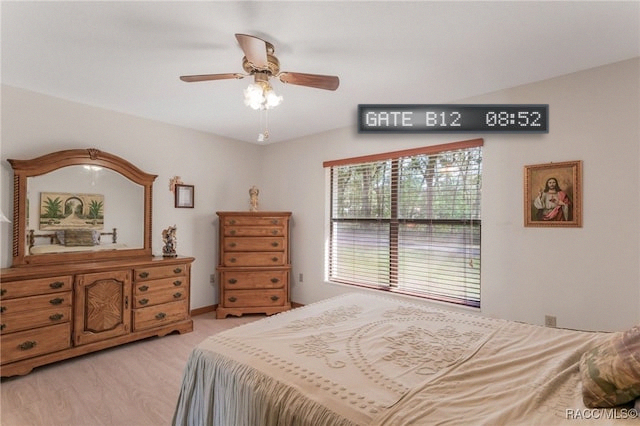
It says 8:52
